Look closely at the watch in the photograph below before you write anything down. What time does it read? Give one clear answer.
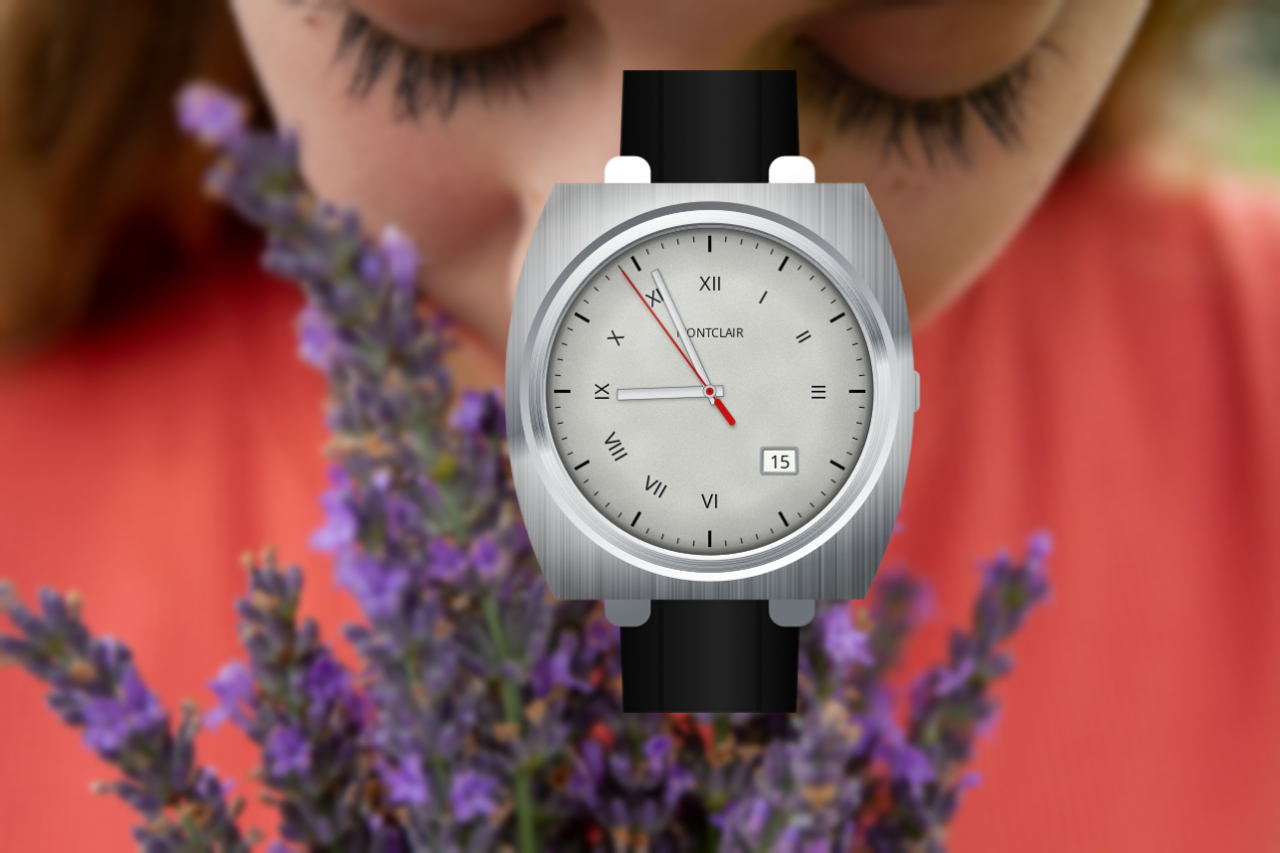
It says 8:55:54
